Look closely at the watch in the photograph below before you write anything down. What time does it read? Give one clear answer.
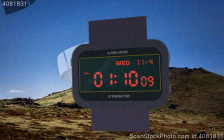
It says 1:10:09
